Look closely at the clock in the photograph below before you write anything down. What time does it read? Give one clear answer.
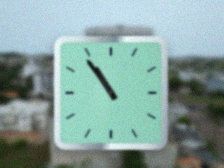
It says 10:54
